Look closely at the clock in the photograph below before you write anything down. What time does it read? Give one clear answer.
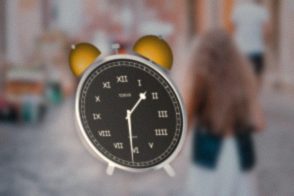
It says 1:31
